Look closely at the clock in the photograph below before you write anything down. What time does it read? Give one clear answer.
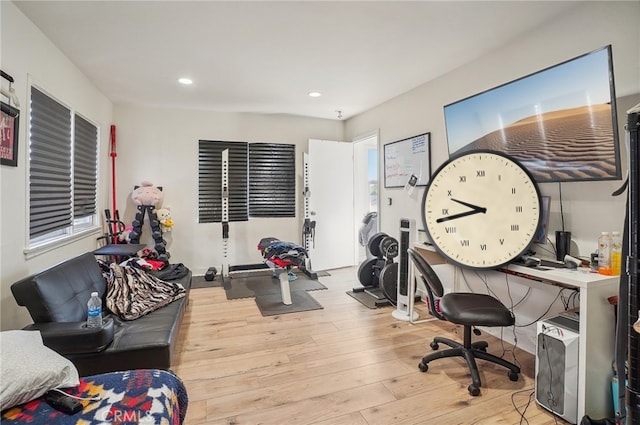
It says 9:43
